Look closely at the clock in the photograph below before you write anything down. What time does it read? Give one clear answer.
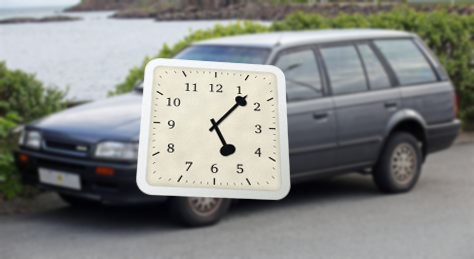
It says 5:07
